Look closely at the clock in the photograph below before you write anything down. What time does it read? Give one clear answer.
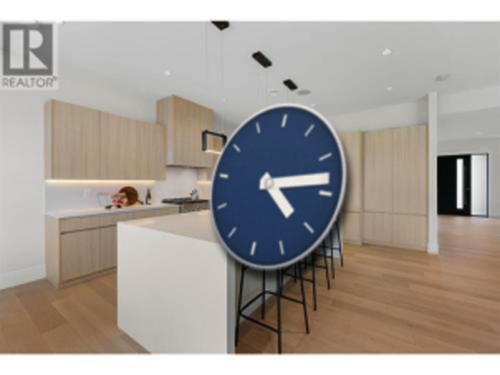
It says 4:13
